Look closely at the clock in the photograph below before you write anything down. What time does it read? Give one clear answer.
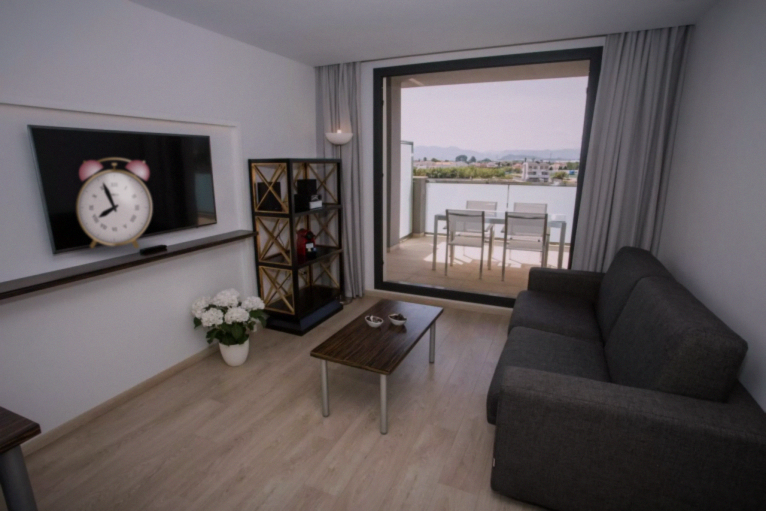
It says 7:56
